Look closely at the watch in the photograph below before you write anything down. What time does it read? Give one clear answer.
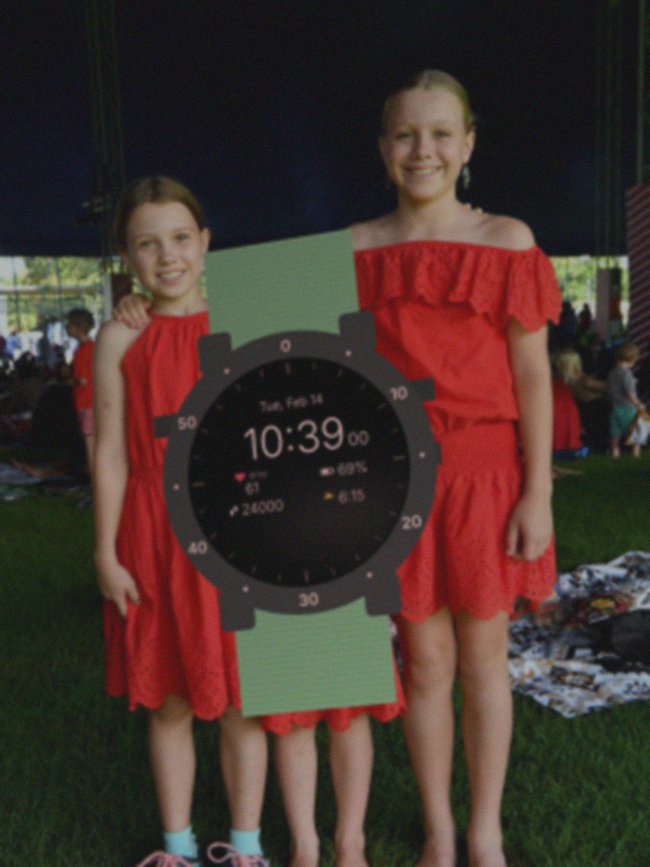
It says 10:39
